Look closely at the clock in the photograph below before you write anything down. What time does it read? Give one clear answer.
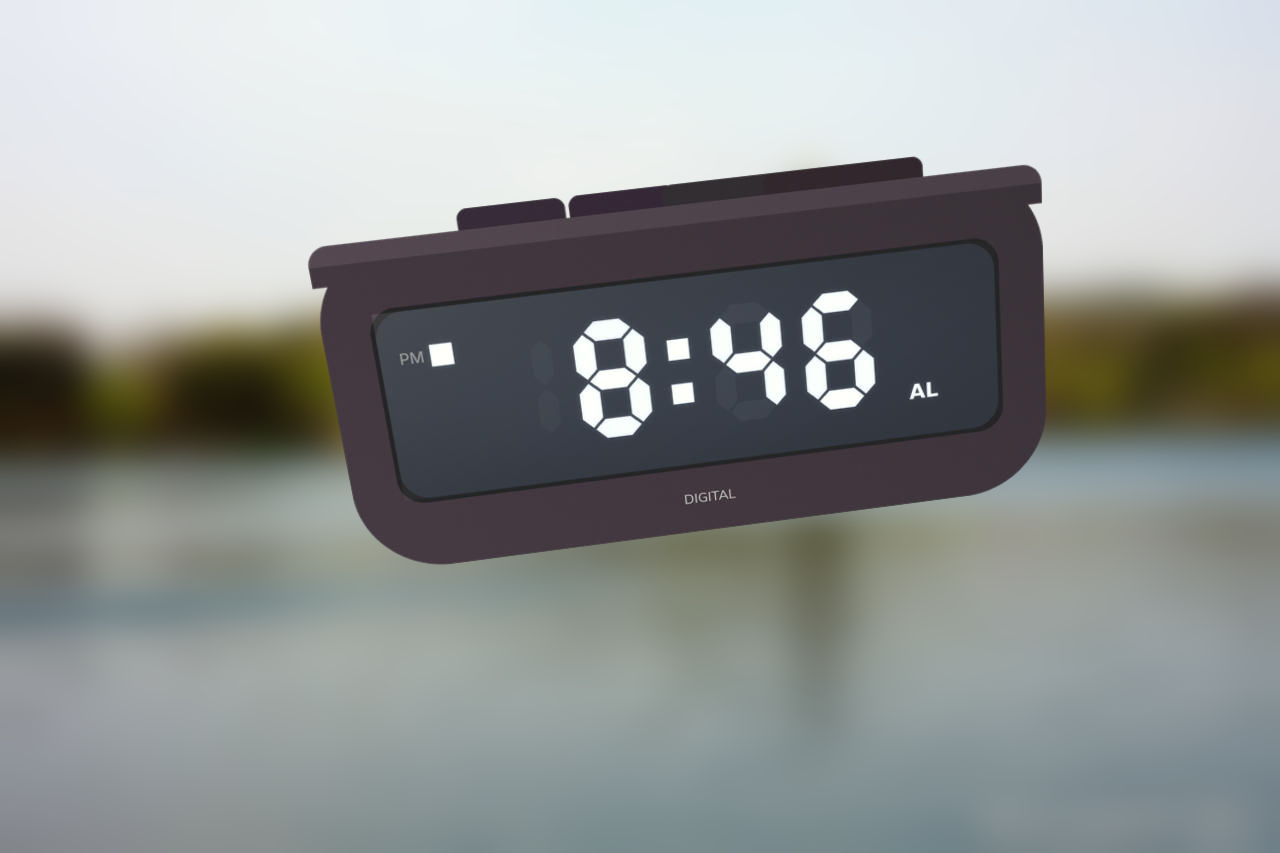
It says 8:46
